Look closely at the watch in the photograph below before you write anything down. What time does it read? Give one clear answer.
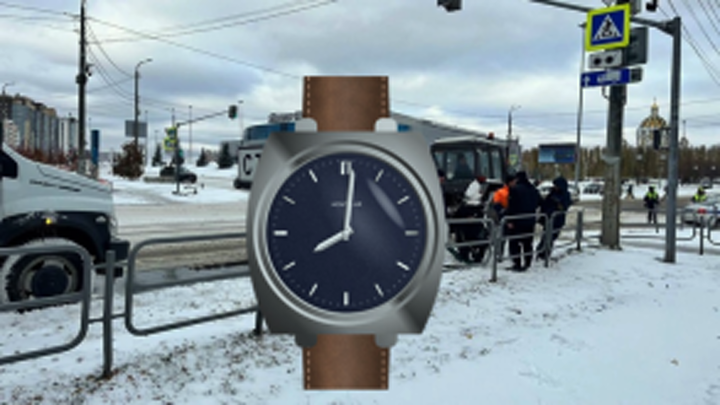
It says 8:01
